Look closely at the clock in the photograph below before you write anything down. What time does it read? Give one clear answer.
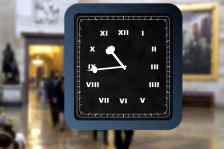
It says 10:44
